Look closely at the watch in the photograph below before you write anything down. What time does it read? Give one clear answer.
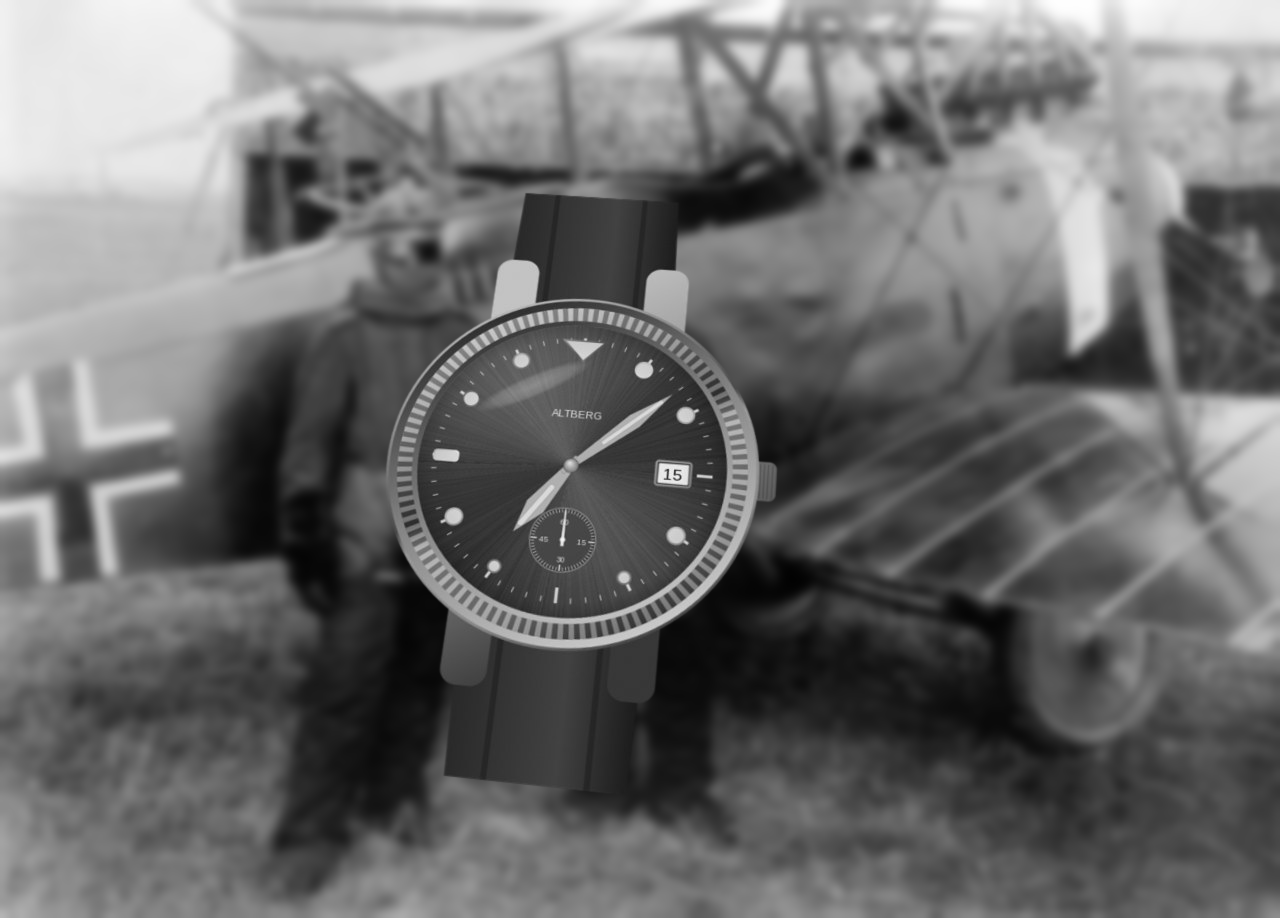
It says 7:08
